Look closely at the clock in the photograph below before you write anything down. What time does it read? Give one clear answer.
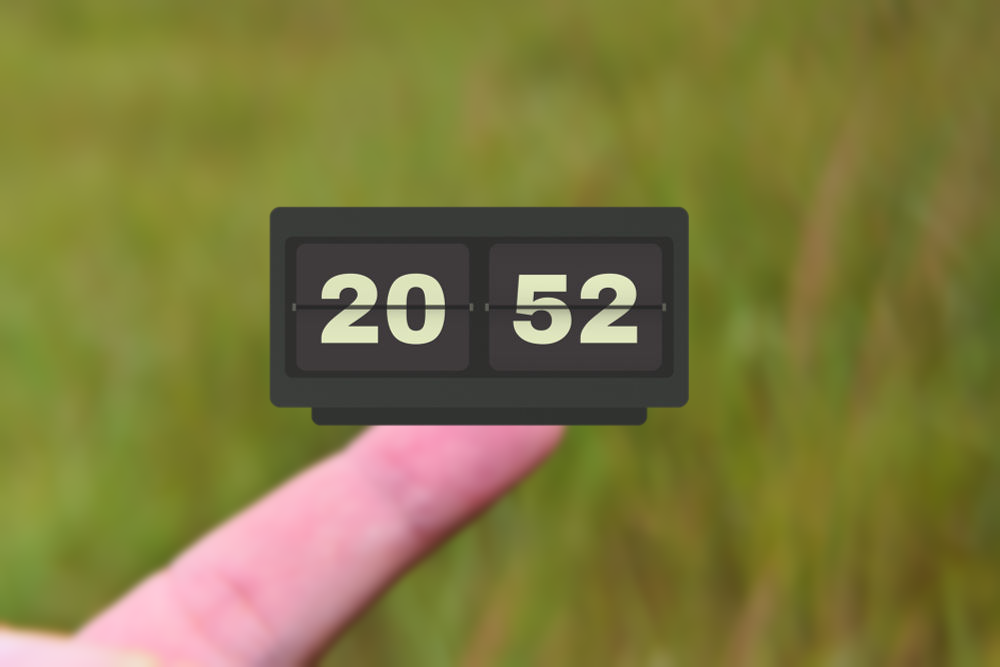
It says 20:52
